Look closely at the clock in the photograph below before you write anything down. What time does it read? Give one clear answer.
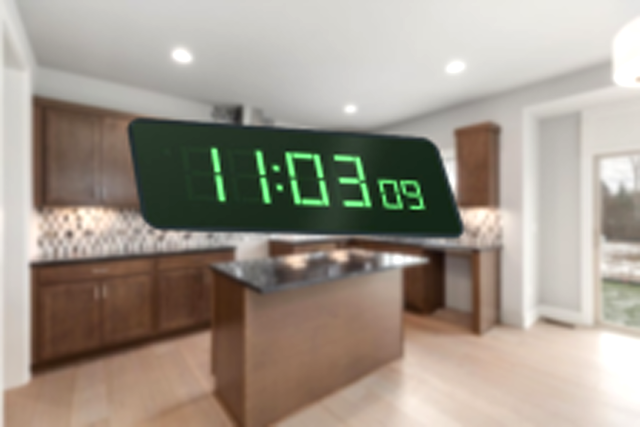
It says 11:03:09
